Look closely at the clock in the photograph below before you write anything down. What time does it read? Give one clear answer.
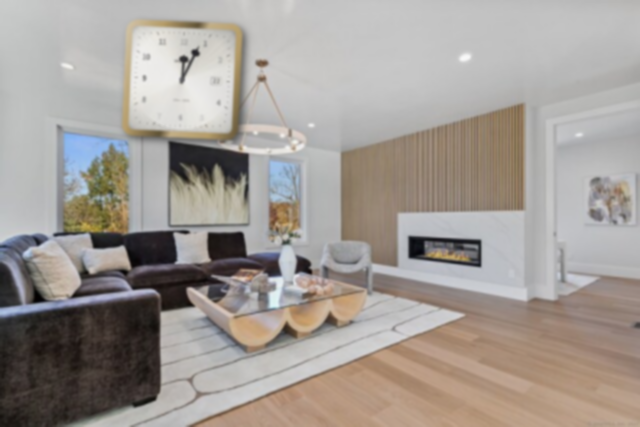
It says 12:04
